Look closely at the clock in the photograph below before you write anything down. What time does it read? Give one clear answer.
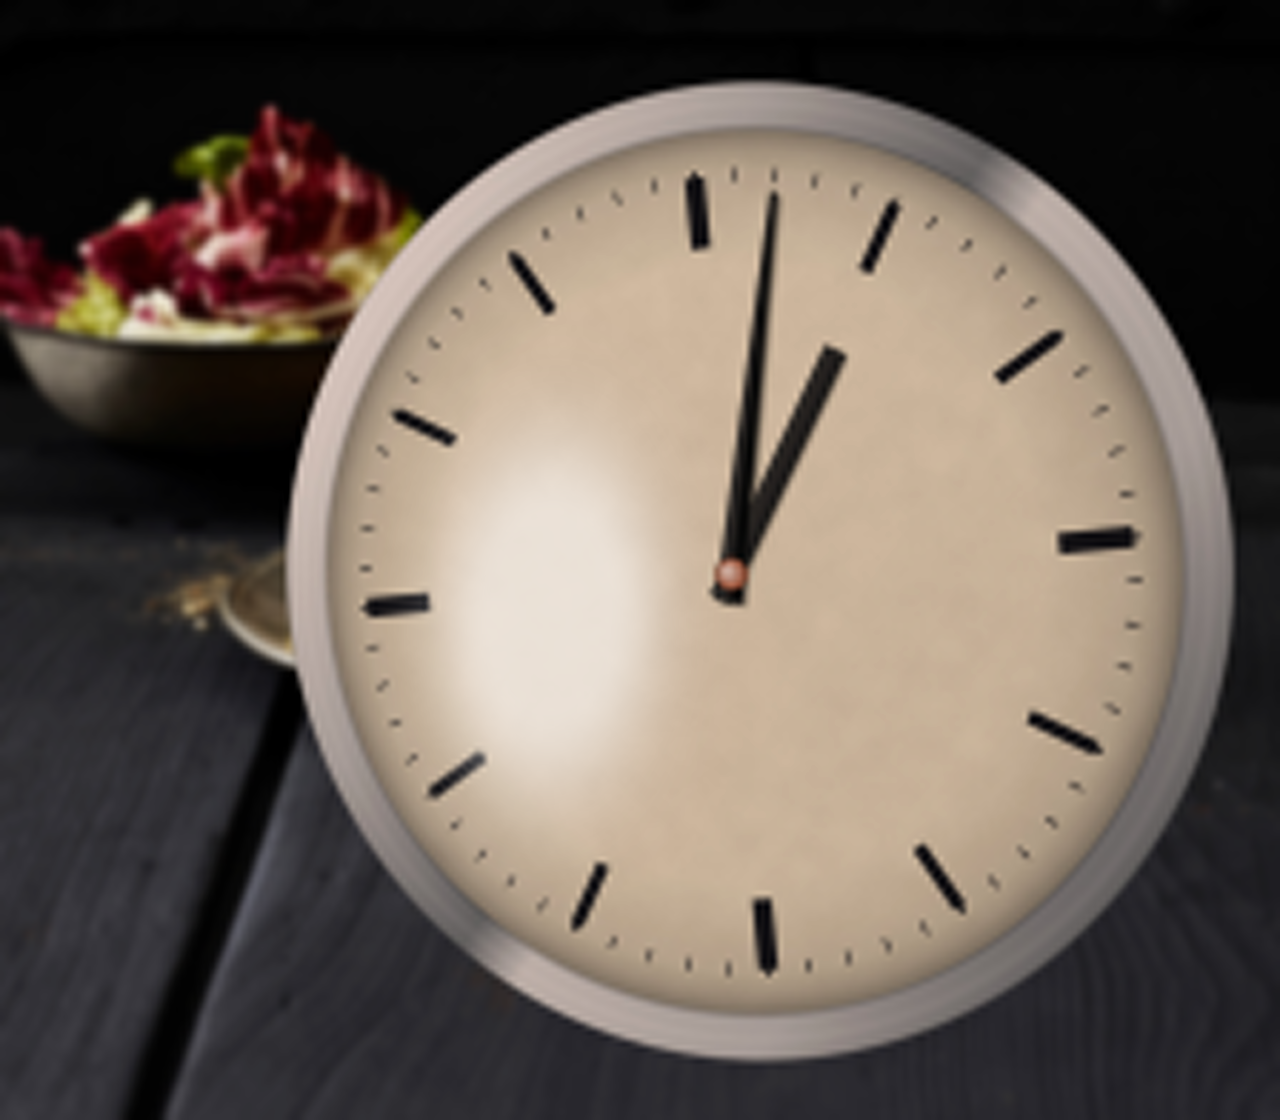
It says 1:02
